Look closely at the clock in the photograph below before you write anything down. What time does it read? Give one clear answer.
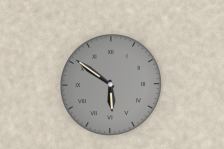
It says 5:51
